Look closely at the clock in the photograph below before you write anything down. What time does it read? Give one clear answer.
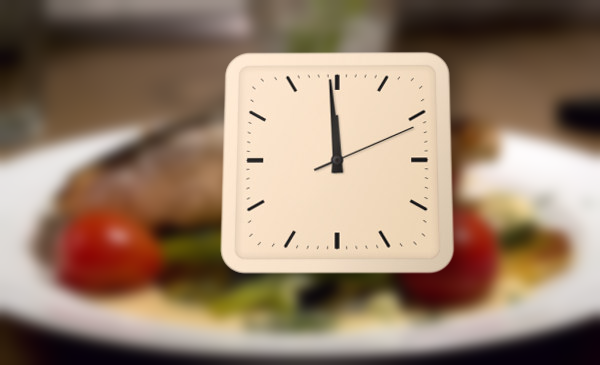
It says 11:59:11
